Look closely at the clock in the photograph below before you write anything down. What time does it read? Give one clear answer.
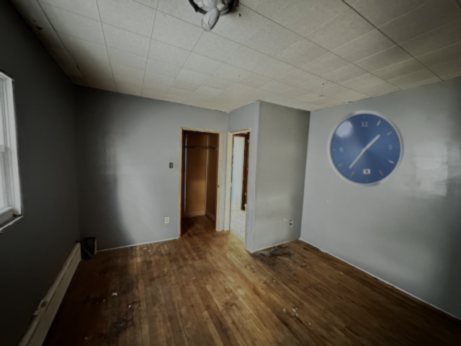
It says 1:37
